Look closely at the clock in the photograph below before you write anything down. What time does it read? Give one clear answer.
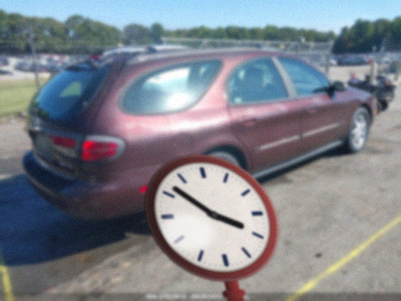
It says 3:52
